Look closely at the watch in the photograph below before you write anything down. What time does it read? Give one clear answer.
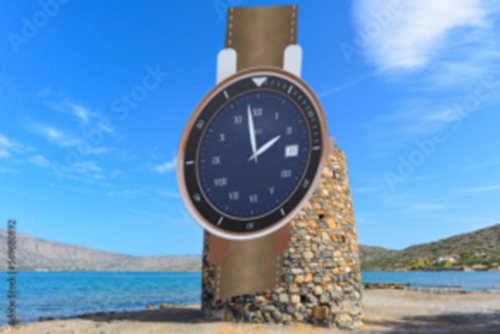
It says 1:58
